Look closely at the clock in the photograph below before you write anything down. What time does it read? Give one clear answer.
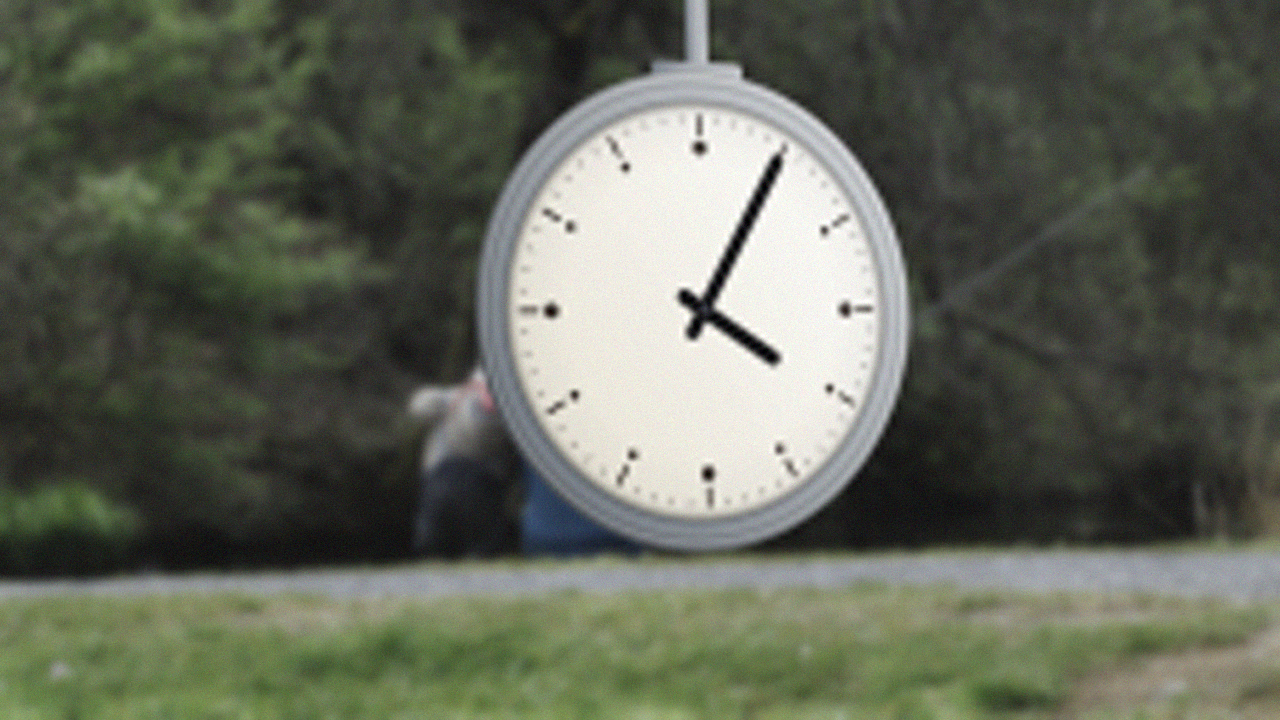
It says 4:05
